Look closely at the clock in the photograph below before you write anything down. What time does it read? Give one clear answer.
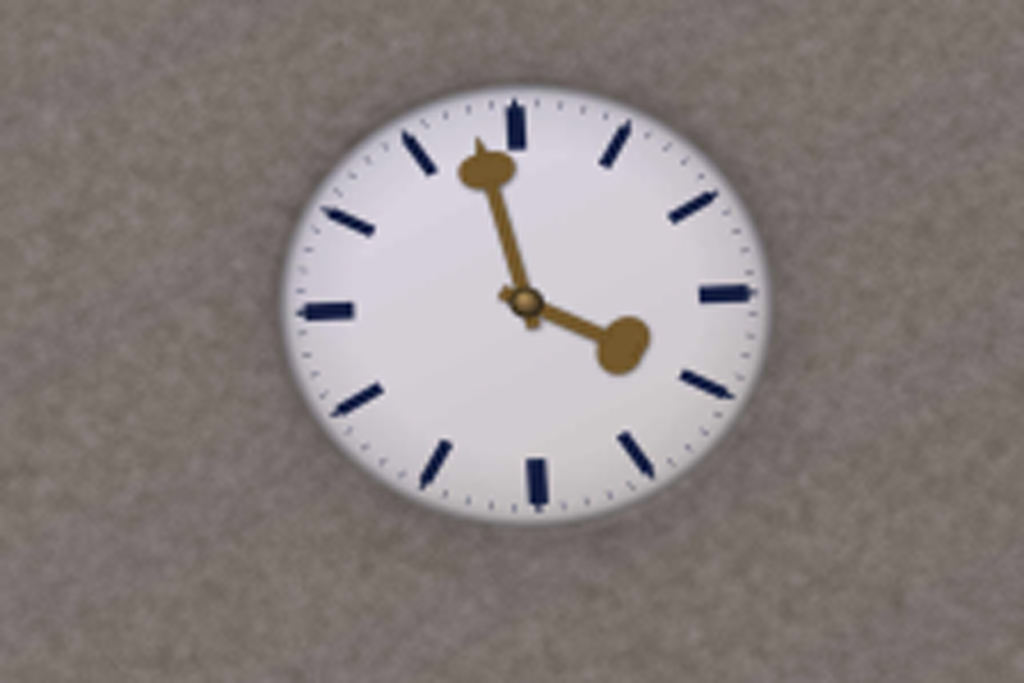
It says 3:58
